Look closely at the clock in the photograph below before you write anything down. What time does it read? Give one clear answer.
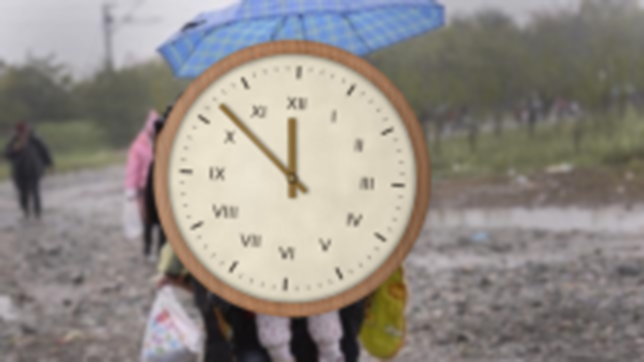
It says 11:52
